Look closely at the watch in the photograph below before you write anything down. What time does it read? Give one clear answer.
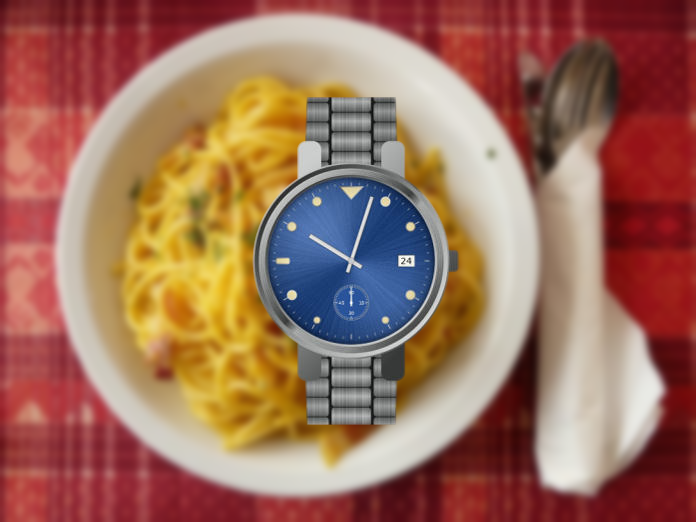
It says 10:03
